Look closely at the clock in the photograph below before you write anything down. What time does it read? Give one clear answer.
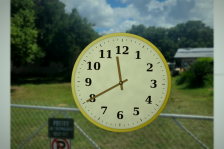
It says 11:40
